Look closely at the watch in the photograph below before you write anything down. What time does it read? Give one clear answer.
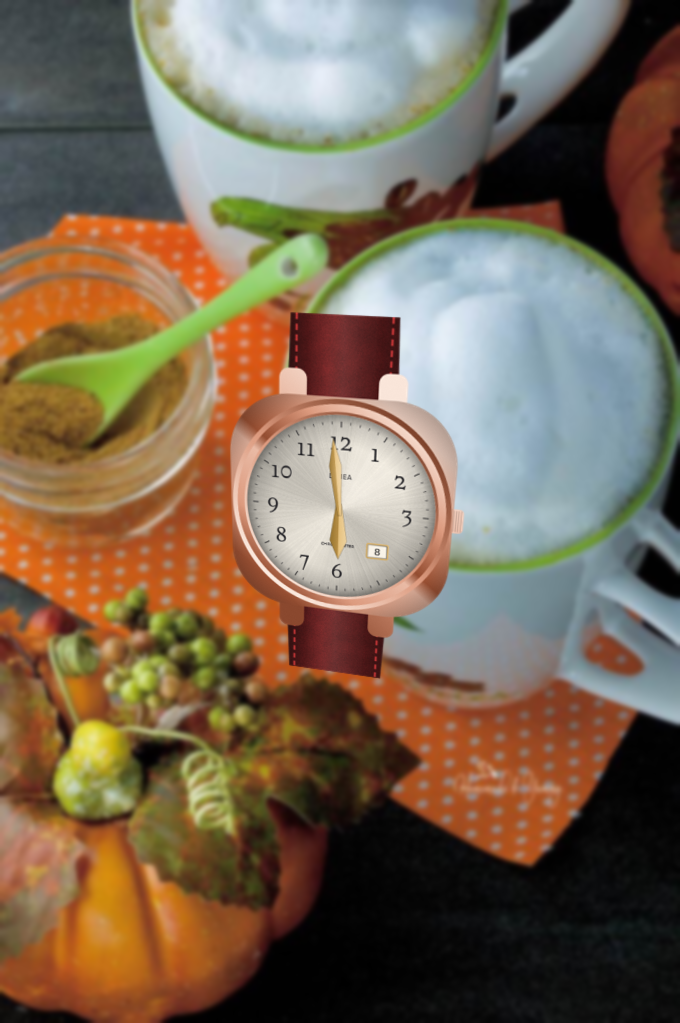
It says 5:59
